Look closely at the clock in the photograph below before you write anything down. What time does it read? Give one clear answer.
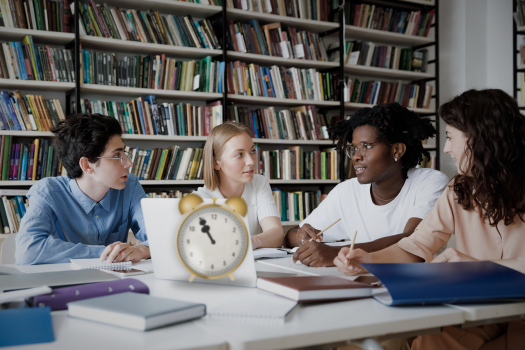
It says 10:55
